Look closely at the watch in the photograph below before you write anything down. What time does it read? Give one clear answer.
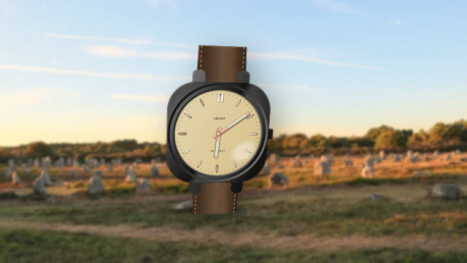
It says 6:09
